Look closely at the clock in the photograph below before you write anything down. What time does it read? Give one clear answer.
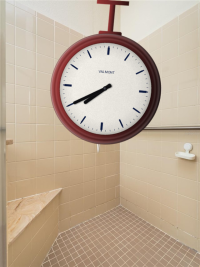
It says 7:40
